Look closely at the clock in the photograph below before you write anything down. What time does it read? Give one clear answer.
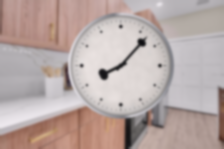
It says 8:07
